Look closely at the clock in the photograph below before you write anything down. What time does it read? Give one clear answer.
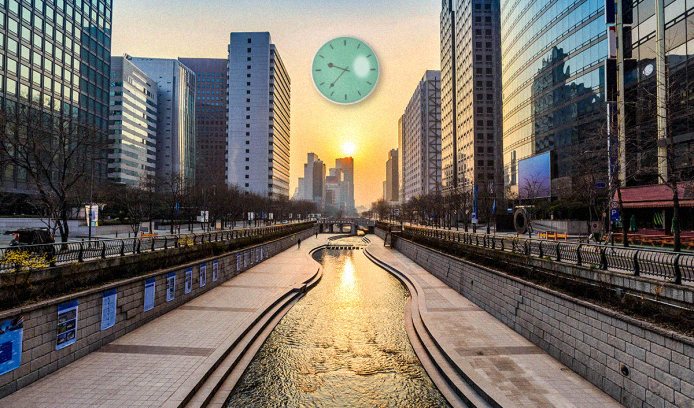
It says 9:37
